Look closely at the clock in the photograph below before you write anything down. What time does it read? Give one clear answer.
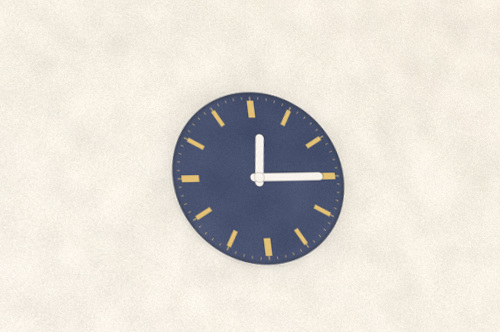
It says 12:15
